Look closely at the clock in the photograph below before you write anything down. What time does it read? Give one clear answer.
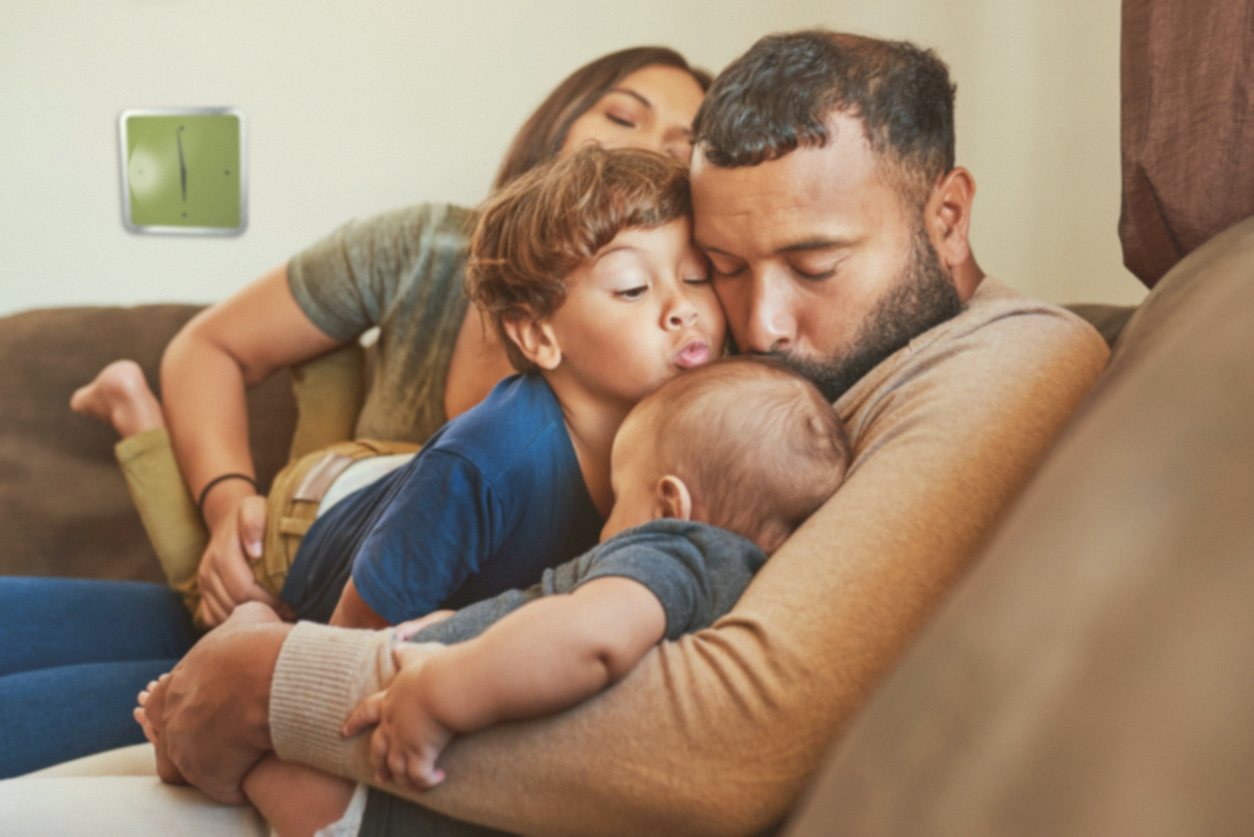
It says 5:59
